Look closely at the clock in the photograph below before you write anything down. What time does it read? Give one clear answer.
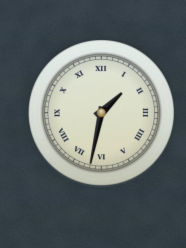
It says 1:32
